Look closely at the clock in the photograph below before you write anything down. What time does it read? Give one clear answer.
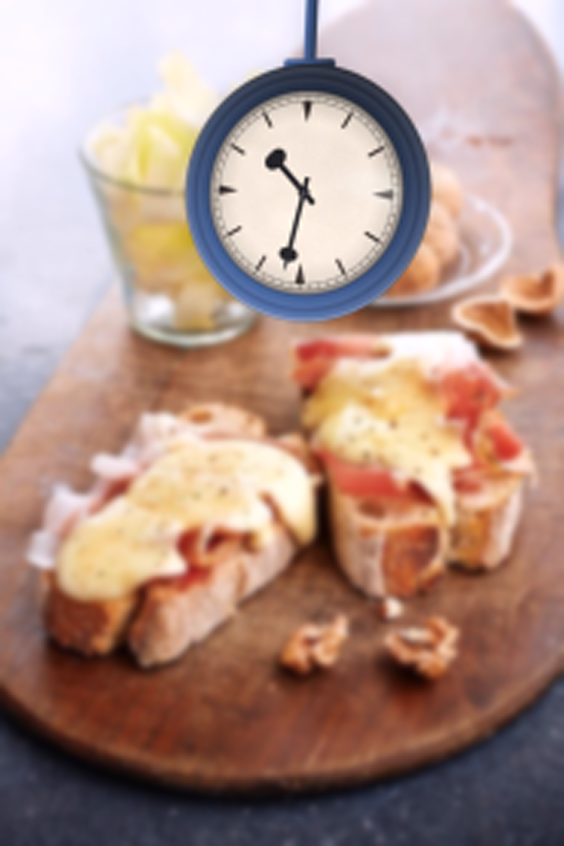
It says 10:32
